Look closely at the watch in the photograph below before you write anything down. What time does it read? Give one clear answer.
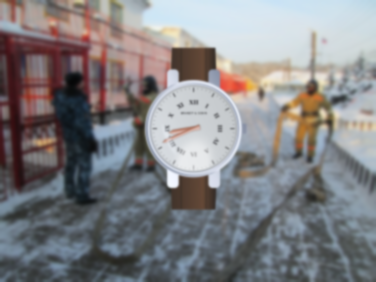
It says 8:41
